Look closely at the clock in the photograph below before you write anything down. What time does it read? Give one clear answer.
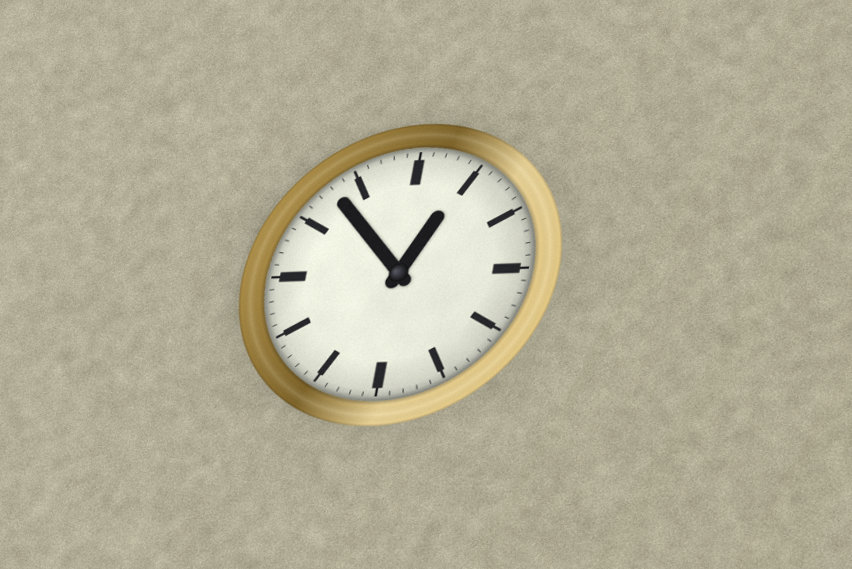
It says 12:53
